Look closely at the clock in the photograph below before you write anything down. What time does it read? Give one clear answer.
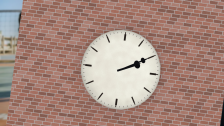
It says 2:10
